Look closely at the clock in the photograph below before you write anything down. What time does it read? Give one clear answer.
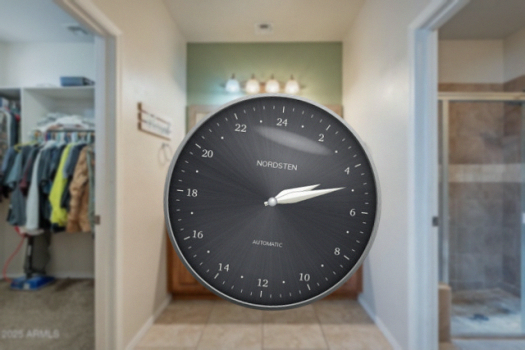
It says 4:12
